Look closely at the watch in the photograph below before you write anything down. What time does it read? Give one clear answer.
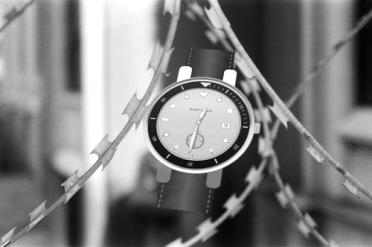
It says 12:31
